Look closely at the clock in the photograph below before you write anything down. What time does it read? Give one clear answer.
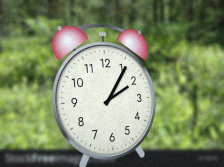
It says 2:06
